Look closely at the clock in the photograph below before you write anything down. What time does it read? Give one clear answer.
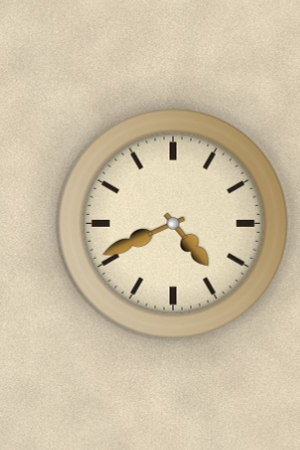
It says 4:41
